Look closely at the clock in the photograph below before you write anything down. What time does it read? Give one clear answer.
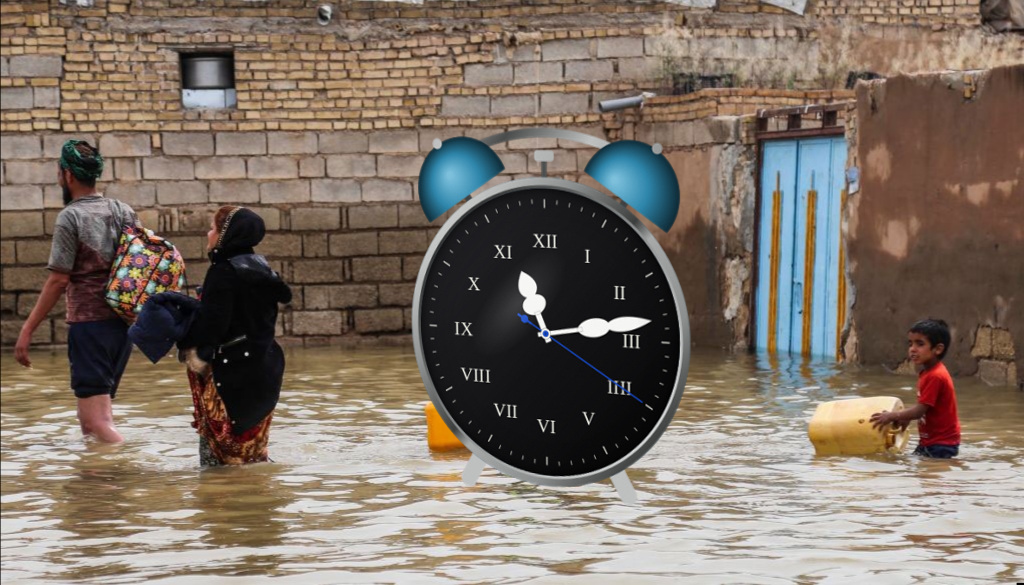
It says 11:13:20
